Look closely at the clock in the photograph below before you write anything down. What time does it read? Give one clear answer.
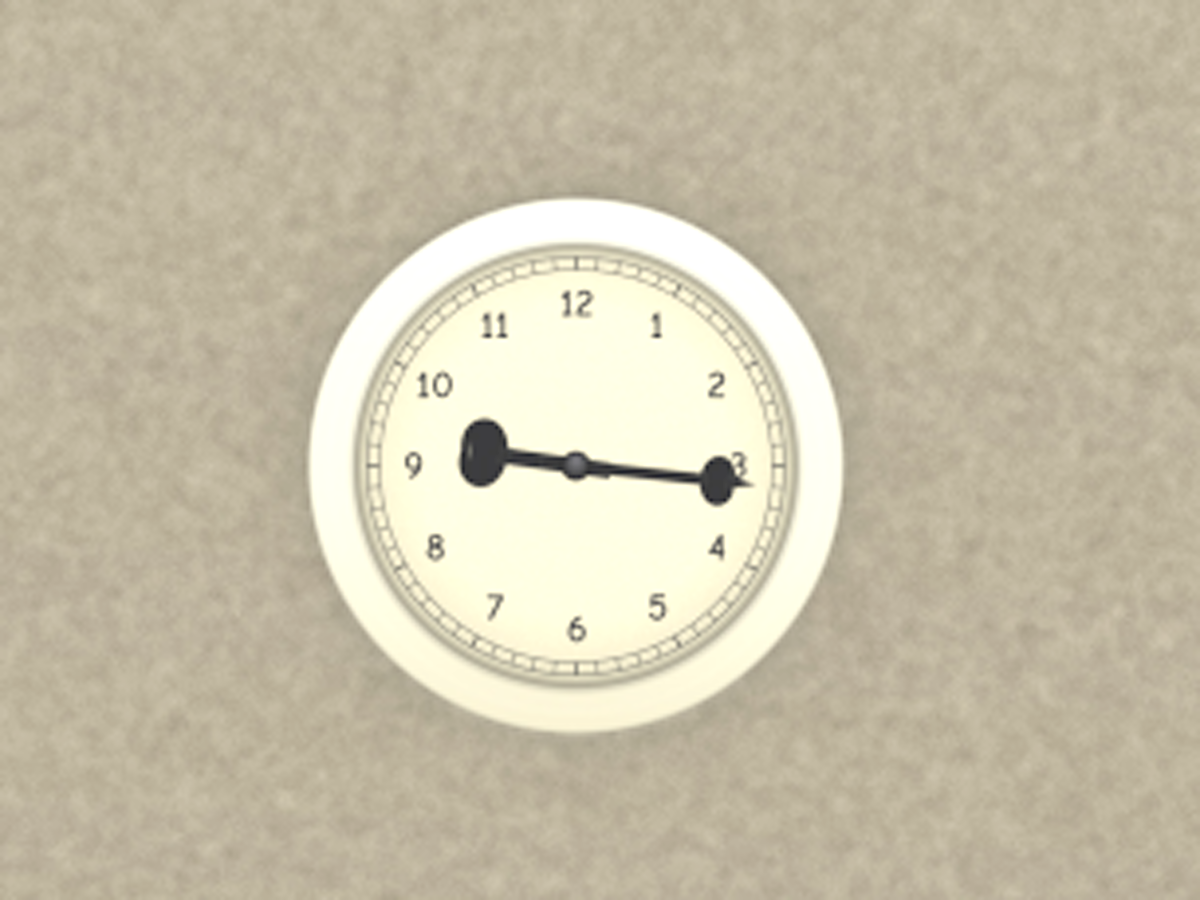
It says 9:16
